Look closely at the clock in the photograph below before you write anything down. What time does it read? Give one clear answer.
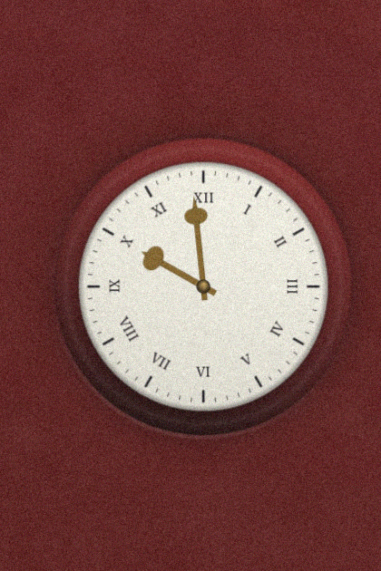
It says 9:59
